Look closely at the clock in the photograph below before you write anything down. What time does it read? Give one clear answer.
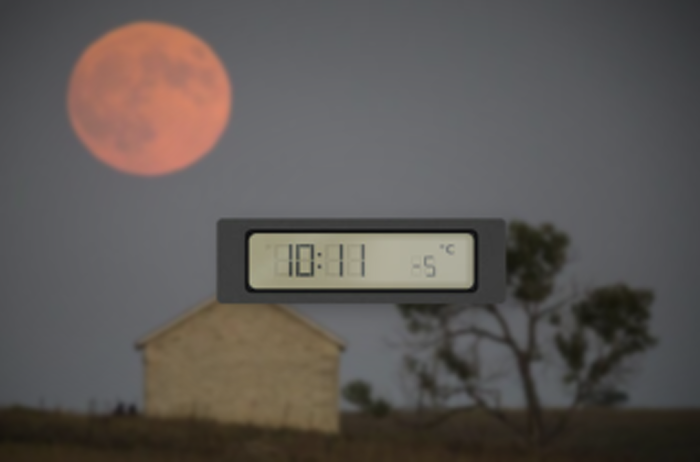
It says 10:11
